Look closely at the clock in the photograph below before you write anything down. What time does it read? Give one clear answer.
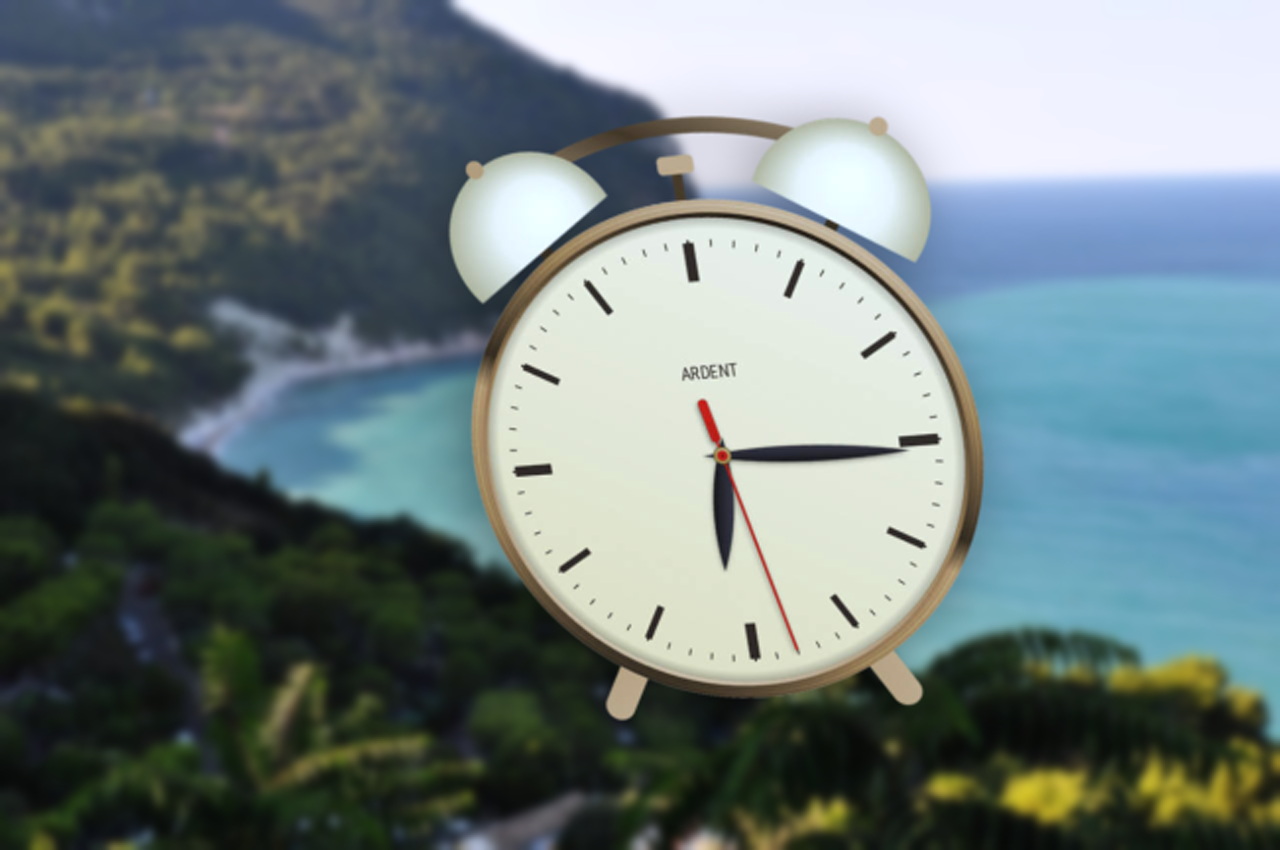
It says 6:15:28
